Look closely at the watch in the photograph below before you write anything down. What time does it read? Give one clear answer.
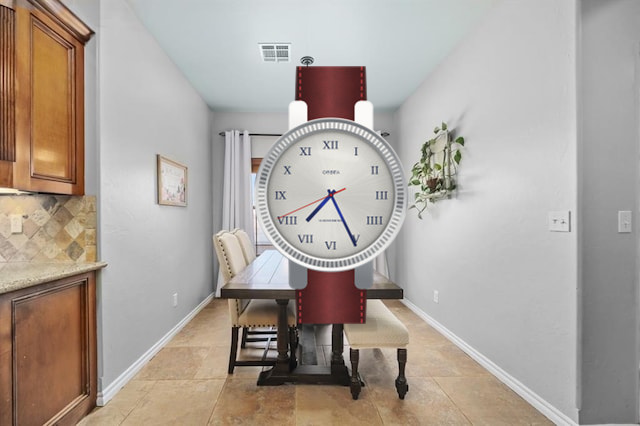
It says 7:25:41
